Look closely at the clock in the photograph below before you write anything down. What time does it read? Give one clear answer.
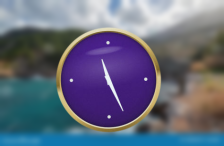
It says 11:26
